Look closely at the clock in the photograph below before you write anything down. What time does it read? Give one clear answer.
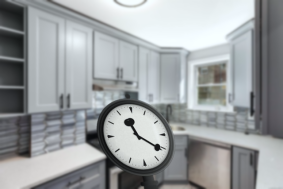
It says 11:21
